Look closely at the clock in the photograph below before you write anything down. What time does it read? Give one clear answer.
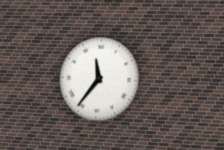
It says 11:36
